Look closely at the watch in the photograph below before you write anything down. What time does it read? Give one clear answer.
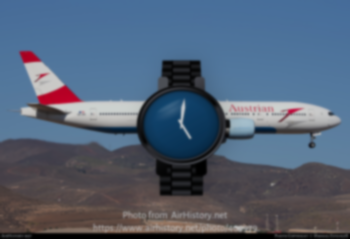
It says 5:01
